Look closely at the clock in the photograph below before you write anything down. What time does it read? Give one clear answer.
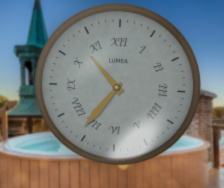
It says 10:36
